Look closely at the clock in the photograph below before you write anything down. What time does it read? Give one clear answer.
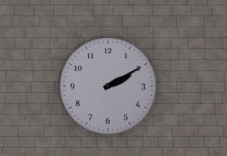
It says 2:10
